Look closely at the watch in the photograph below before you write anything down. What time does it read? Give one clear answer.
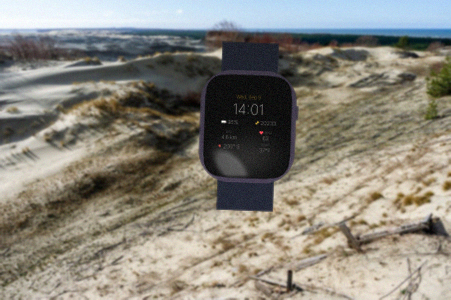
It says 14:01
